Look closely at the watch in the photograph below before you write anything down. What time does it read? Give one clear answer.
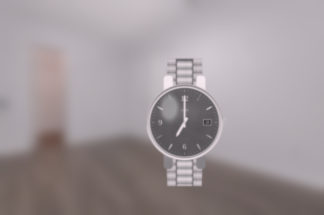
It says 7:00
